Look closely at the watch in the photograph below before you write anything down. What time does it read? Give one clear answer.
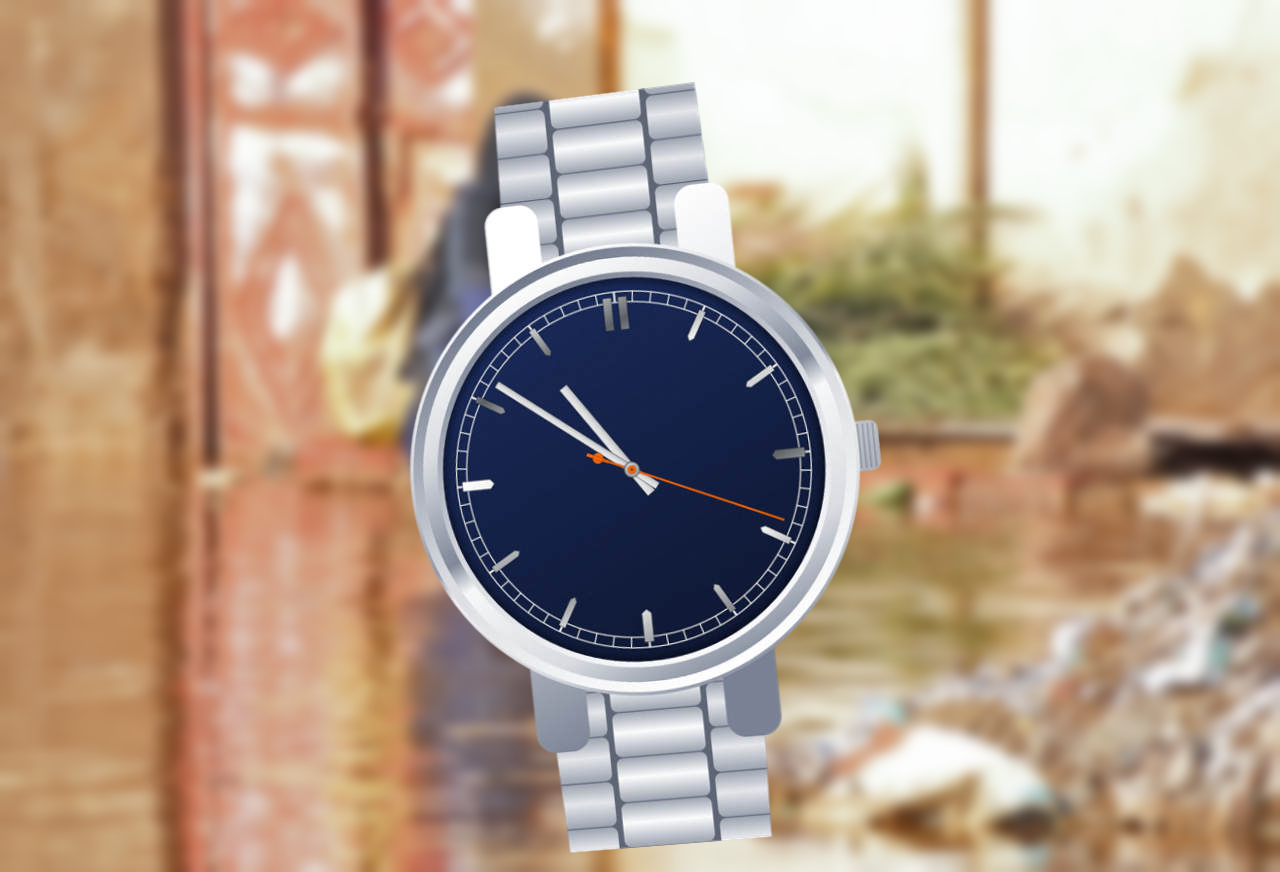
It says 10:51:19
